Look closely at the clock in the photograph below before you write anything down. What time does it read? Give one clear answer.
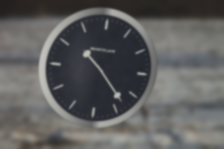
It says 10:23
